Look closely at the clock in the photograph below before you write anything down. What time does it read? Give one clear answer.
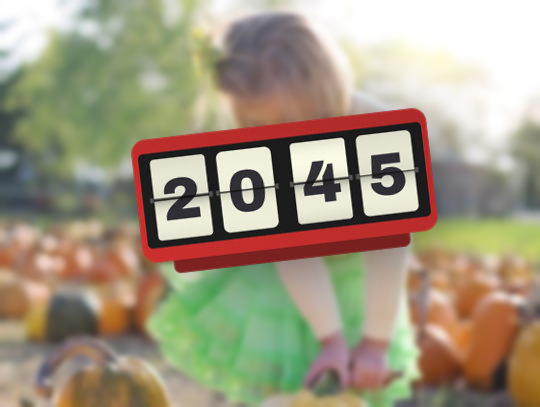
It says 20:45
